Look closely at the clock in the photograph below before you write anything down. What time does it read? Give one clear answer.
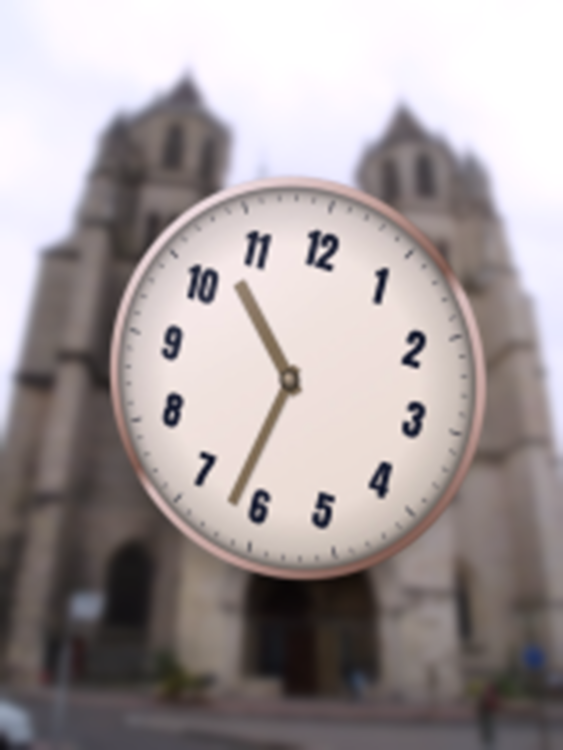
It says 10:32
